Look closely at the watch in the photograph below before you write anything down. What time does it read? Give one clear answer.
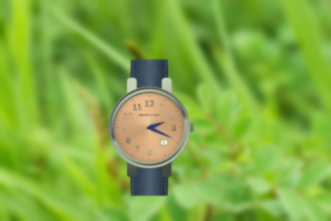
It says 2:19
